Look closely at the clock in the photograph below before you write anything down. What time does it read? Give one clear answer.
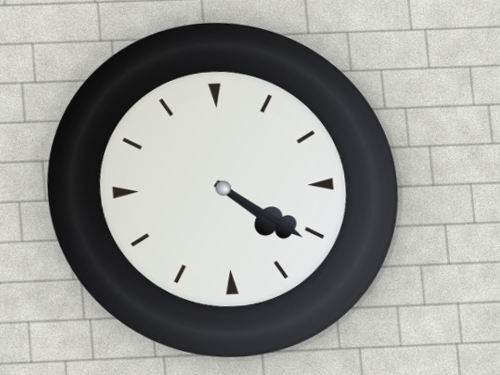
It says 4:21
